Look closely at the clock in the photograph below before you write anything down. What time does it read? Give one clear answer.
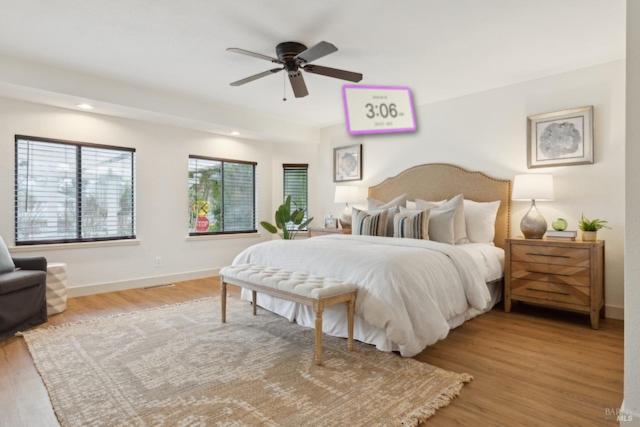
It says 3:06
